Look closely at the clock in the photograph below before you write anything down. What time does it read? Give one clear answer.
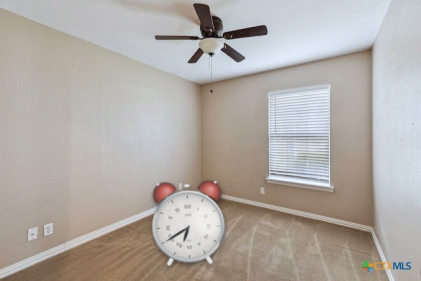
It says 6:40
